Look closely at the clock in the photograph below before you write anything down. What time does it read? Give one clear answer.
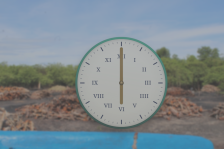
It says 6:00
